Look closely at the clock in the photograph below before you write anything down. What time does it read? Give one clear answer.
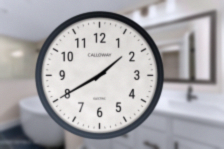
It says 1:40
